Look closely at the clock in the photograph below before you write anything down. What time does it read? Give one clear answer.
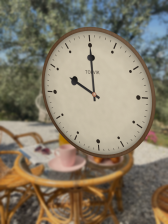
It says 10:00
